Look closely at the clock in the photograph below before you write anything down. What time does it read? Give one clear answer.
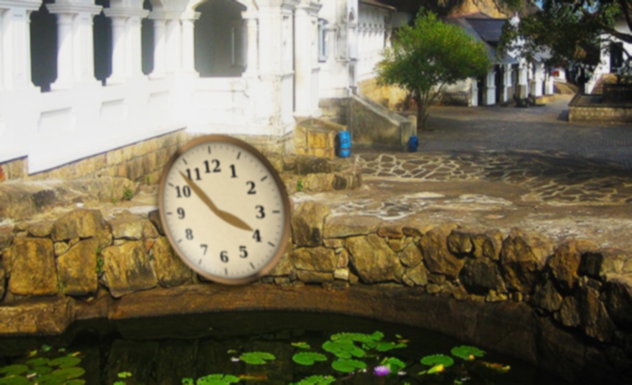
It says 3:53
